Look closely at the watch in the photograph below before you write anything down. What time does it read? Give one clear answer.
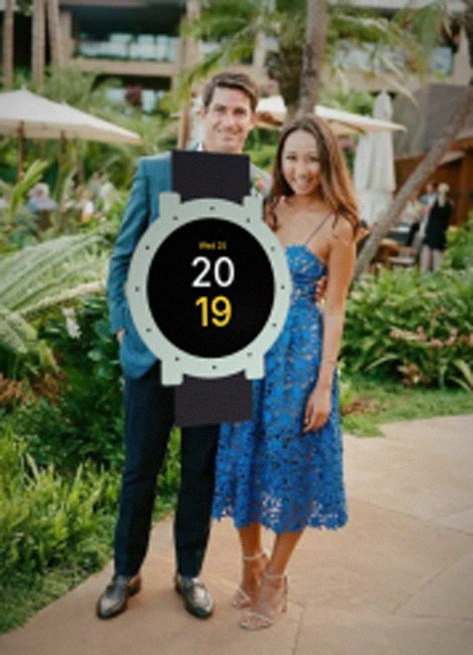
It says 20:19
